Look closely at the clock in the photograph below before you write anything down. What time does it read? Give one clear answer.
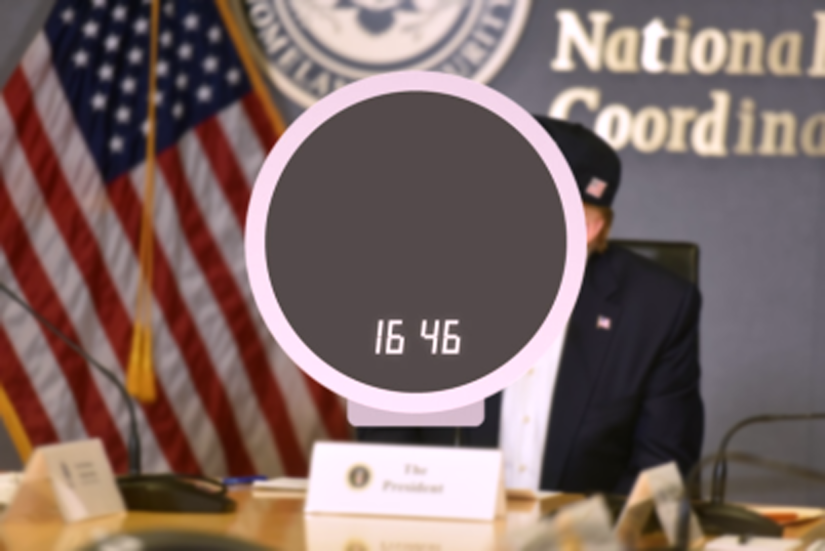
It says 16:46
